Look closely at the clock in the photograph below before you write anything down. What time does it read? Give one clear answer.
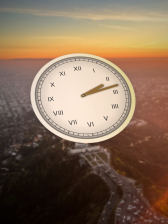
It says 2:13
